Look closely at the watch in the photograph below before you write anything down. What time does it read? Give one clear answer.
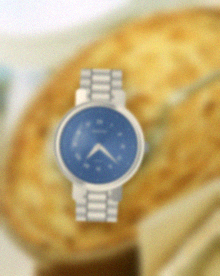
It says 7:22
